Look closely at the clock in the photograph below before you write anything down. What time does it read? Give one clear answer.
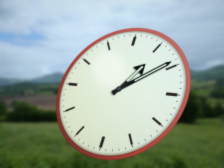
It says 1:09
